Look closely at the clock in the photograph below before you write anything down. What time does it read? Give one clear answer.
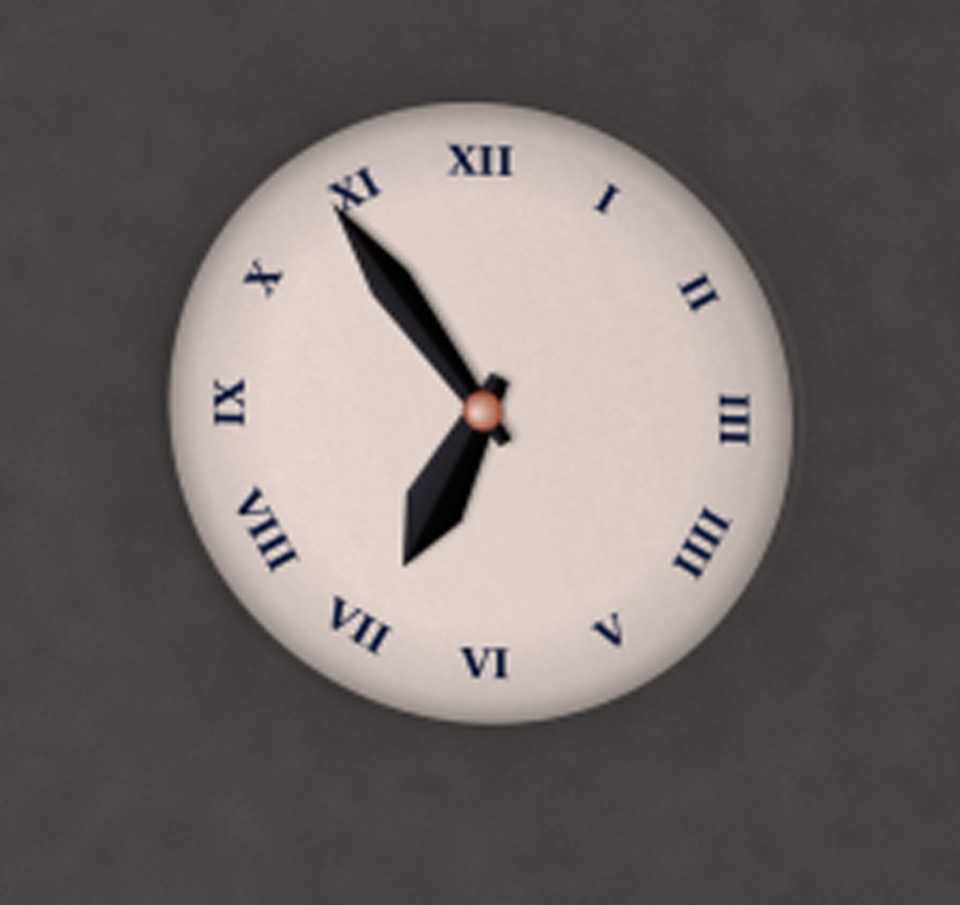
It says 6:54
